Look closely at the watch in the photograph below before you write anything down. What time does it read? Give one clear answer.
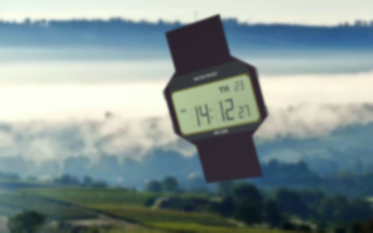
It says 14:12
